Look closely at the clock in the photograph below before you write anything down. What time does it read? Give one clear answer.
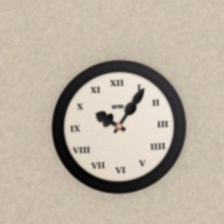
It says 10:06
